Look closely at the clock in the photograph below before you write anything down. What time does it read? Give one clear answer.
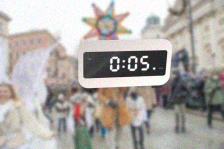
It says 0:05
